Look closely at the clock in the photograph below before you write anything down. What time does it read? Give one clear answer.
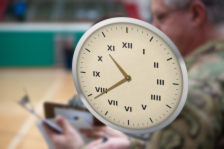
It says 10:39
